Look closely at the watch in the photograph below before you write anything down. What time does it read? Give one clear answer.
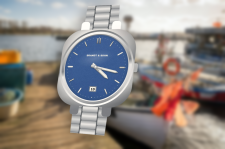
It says 4:17
